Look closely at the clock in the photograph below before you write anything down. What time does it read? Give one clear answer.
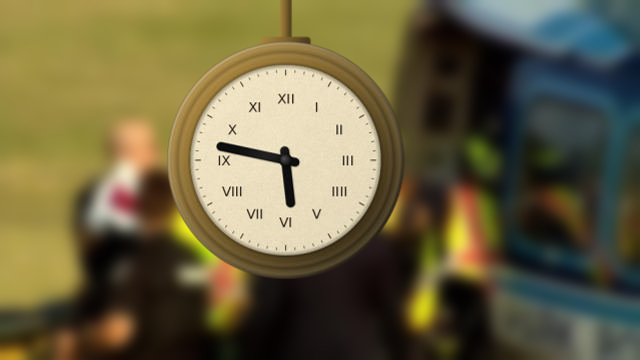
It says 5:47
